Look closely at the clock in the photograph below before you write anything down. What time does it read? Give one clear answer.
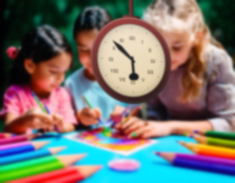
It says 5:52
